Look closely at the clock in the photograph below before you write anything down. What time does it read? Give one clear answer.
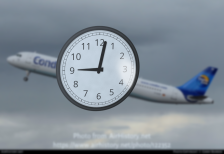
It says 9:02
